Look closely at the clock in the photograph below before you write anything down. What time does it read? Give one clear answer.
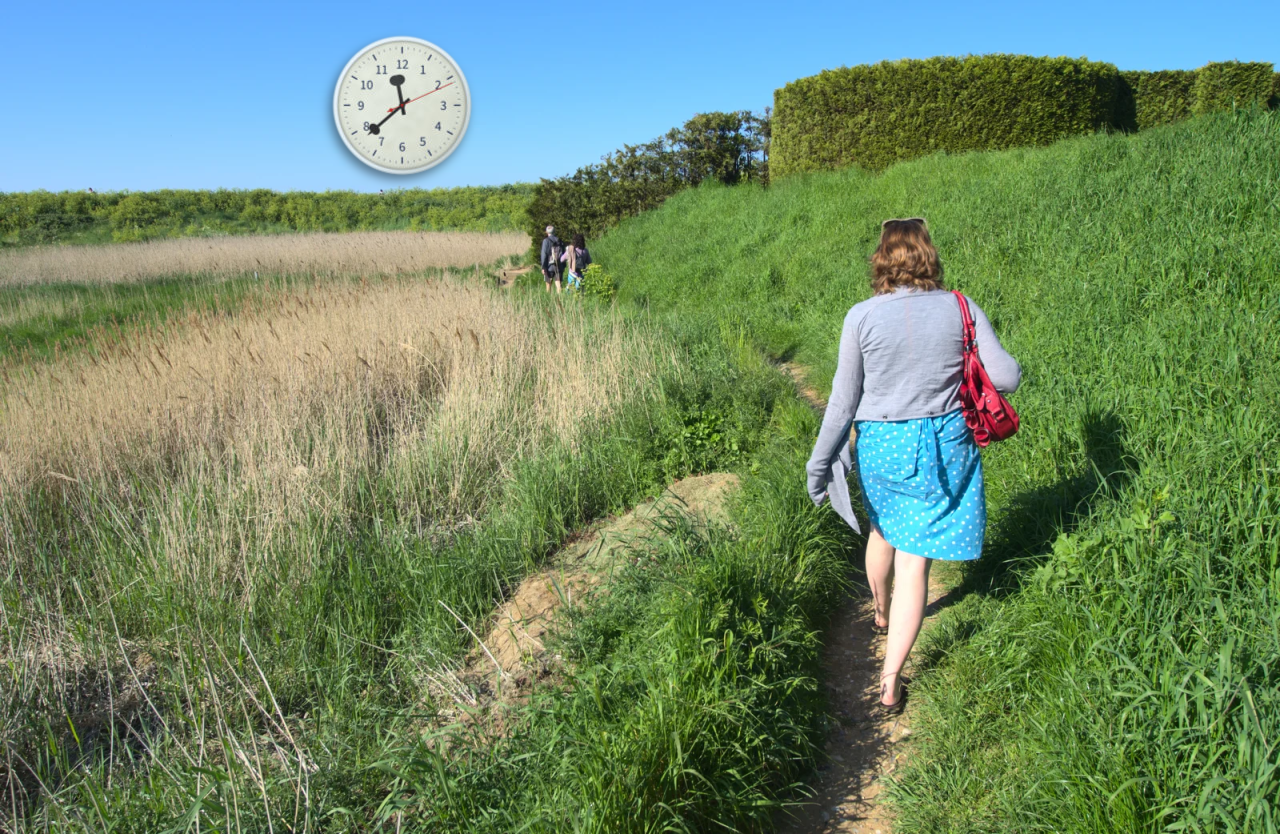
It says 11:38:11
